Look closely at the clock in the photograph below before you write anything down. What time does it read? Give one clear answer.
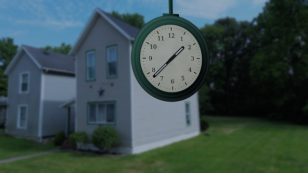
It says 1:38
